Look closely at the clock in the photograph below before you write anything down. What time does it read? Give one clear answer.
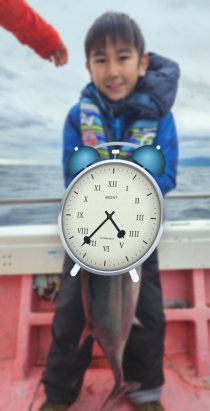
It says 4:37
